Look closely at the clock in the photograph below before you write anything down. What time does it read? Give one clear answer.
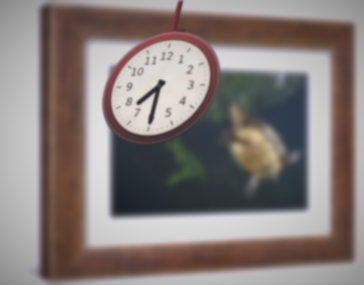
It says 7:30
